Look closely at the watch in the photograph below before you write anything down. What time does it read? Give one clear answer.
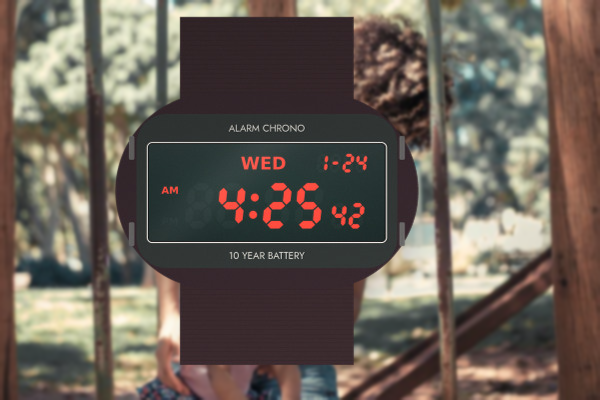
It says 4:25:42
